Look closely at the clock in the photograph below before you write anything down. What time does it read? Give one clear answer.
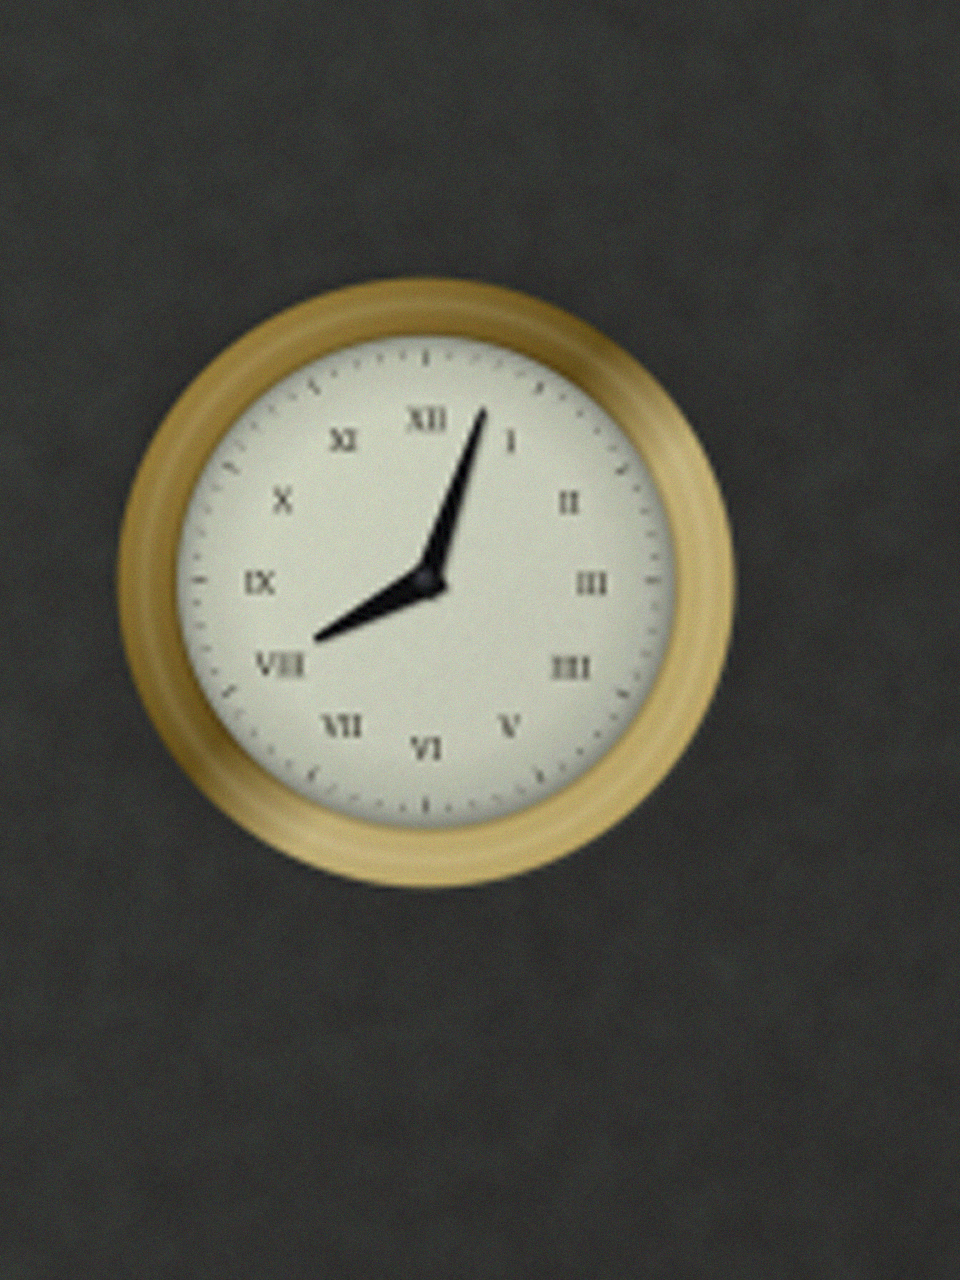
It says 8:03
